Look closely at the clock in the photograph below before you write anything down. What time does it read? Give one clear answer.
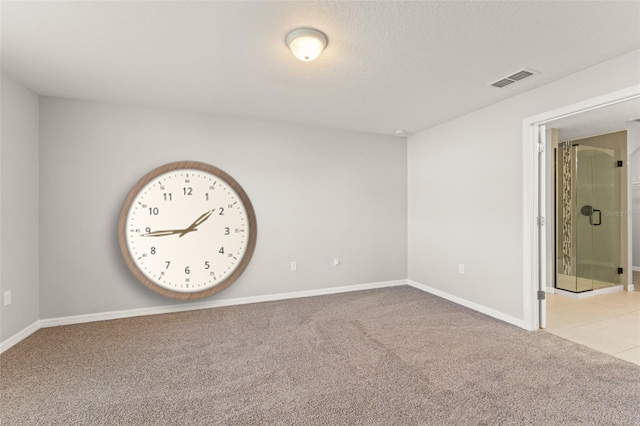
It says 1:44
